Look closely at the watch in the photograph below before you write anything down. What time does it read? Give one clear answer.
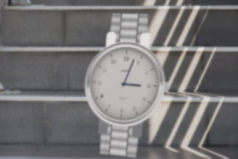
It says 3:03
